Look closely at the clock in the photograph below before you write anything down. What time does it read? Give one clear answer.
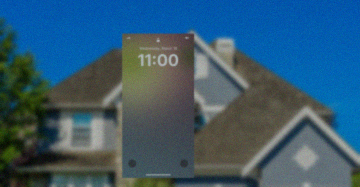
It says 11:00
